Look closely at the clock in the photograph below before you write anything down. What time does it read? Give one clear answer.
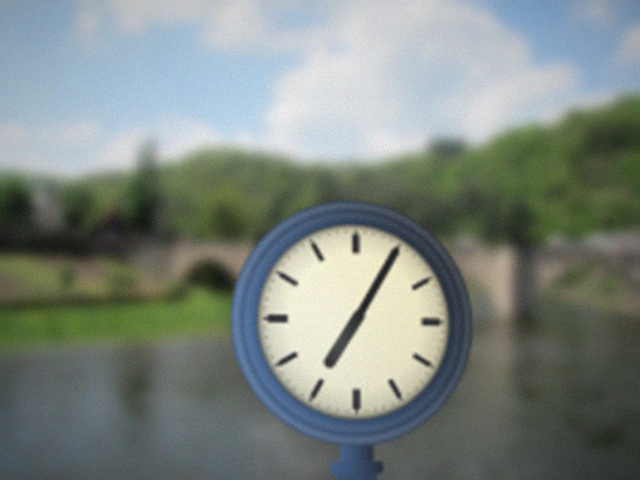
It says 7:05
